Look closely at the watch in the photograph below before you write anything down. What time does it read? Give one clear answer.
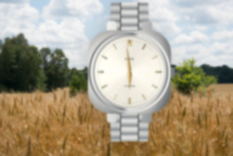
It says 5:59
